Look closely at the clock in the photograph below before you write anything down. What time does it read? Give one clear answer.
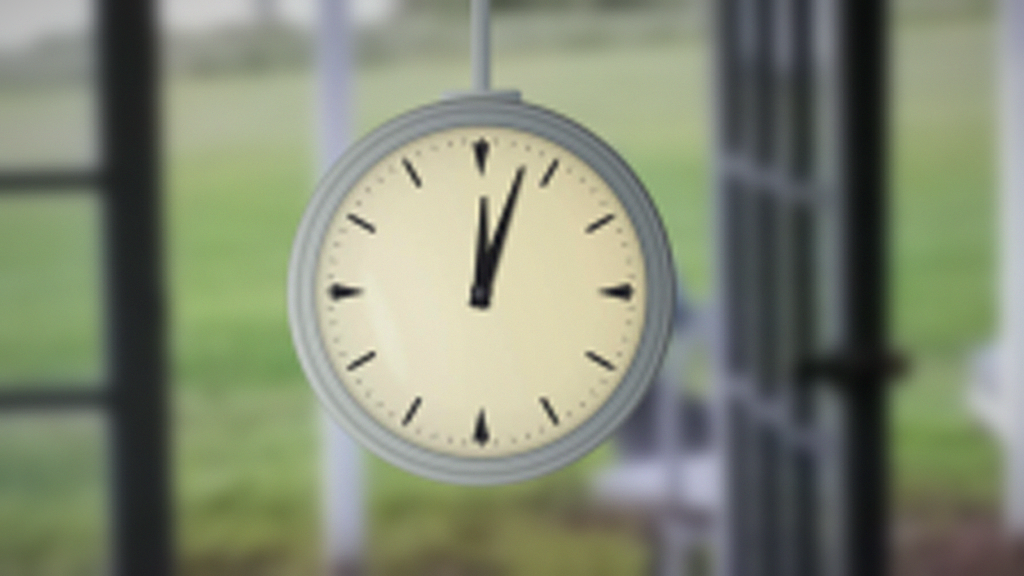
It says 12:03
